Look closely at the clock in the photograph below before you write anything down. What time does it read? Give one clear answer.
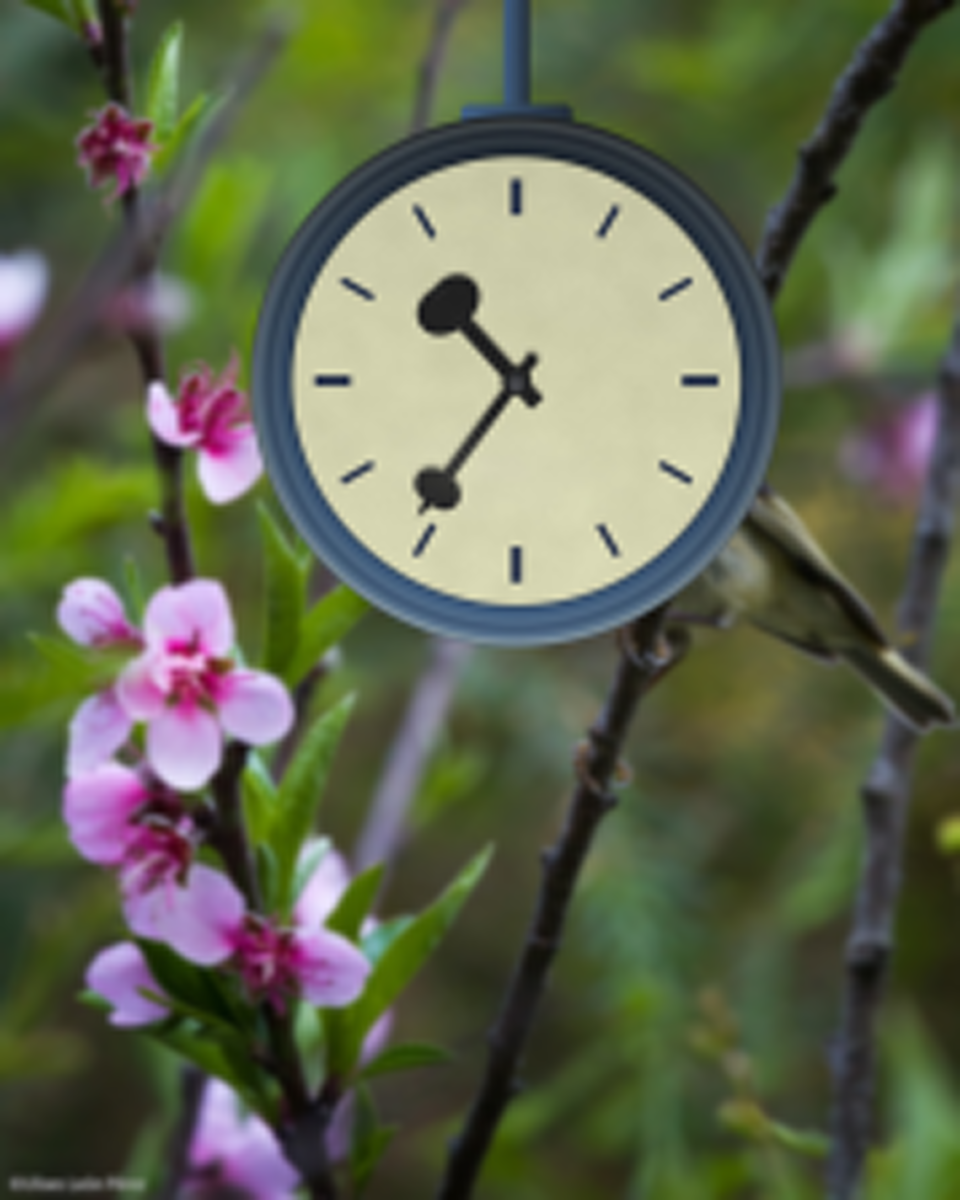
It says 10:36
